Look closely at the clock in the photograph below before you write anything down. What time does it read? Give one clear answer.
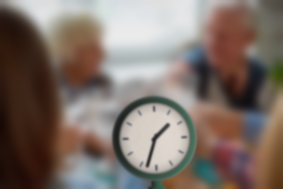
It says 1:33
